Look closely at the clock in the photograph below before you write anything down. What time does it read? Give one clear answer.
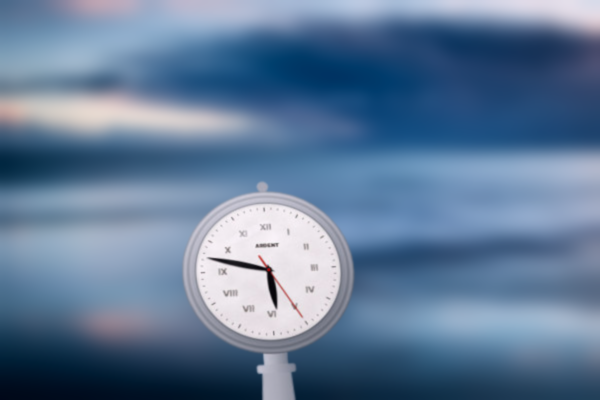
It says 5:47:25
